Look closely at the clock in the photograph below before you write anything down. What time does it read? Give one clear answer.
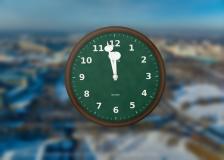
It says 11:58
